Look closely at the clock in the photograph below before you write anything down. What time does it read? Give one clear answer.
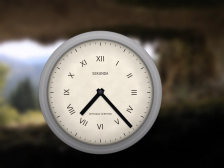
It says 7:23
